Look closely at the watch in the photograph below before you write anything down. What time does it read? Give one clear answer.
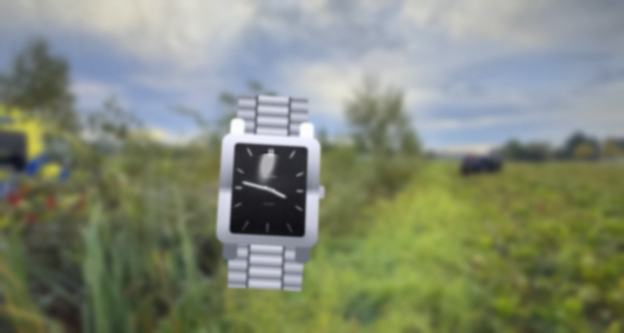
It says 3:47
